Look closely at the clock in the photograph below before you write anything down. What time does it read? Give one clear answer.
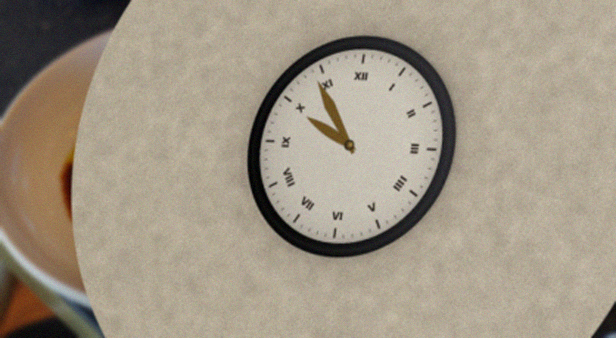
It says 9:54
